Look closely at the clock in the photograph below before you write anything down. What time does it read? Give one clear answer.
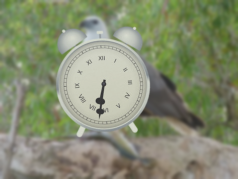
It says 6:32
